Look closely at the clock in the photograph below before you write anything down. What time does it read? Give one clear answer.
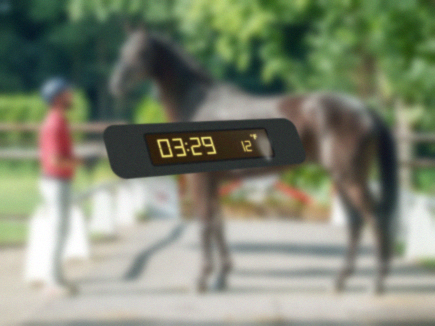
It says 3:29
